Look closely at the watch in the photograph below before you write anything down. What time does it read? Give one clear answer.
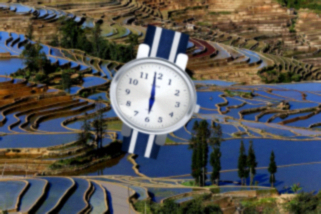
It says 5:59
